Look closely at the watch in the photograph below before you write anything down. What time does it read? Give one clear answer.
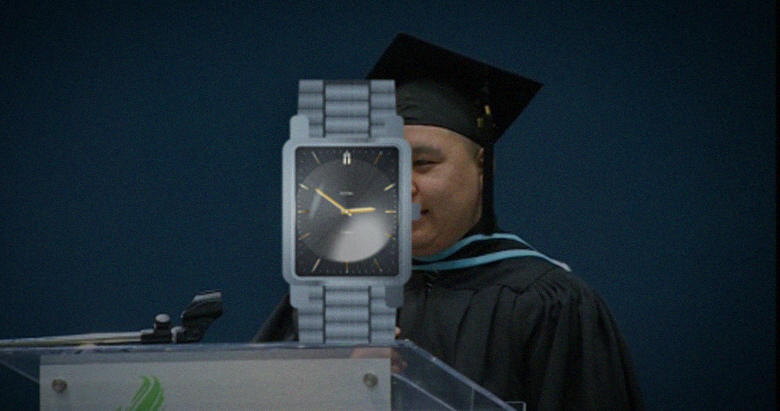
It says 2:51
